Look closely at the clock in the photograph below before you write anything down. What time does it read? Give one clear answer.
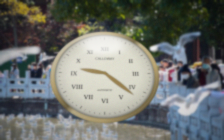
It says 9:22
